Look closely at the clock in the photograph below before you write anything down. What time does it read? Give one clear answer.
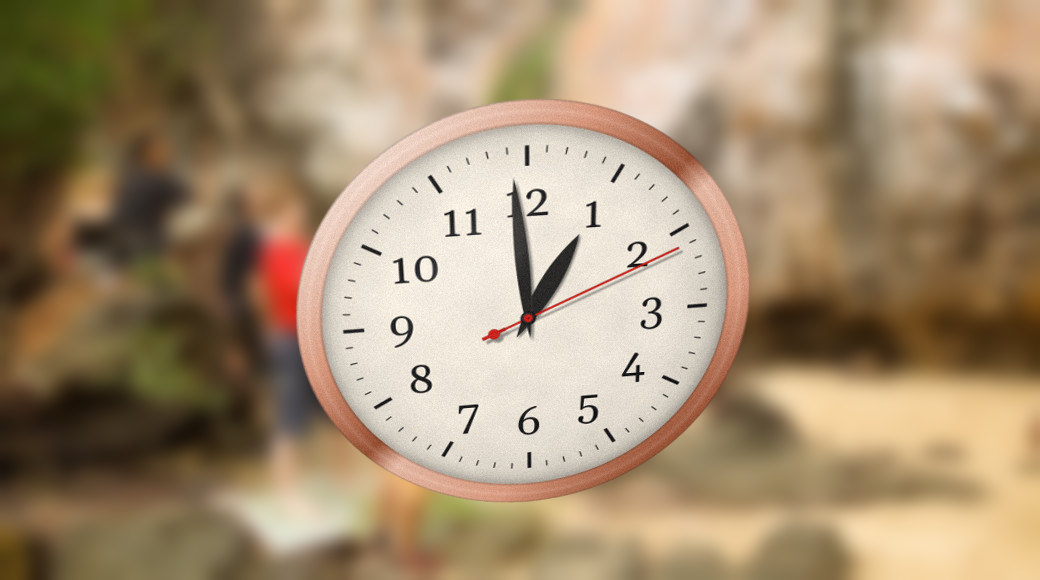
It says 12:59:11
